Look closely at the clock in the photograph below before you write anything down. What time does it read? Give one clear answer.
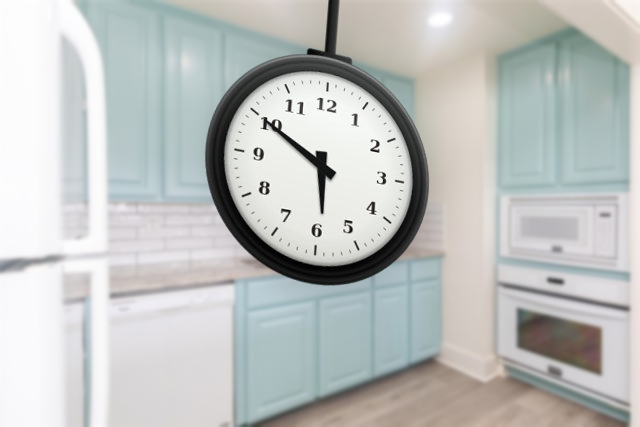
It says 5:50
